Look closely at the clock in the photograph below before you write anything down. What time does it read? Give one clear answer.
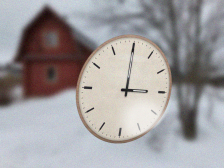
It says 3:00
